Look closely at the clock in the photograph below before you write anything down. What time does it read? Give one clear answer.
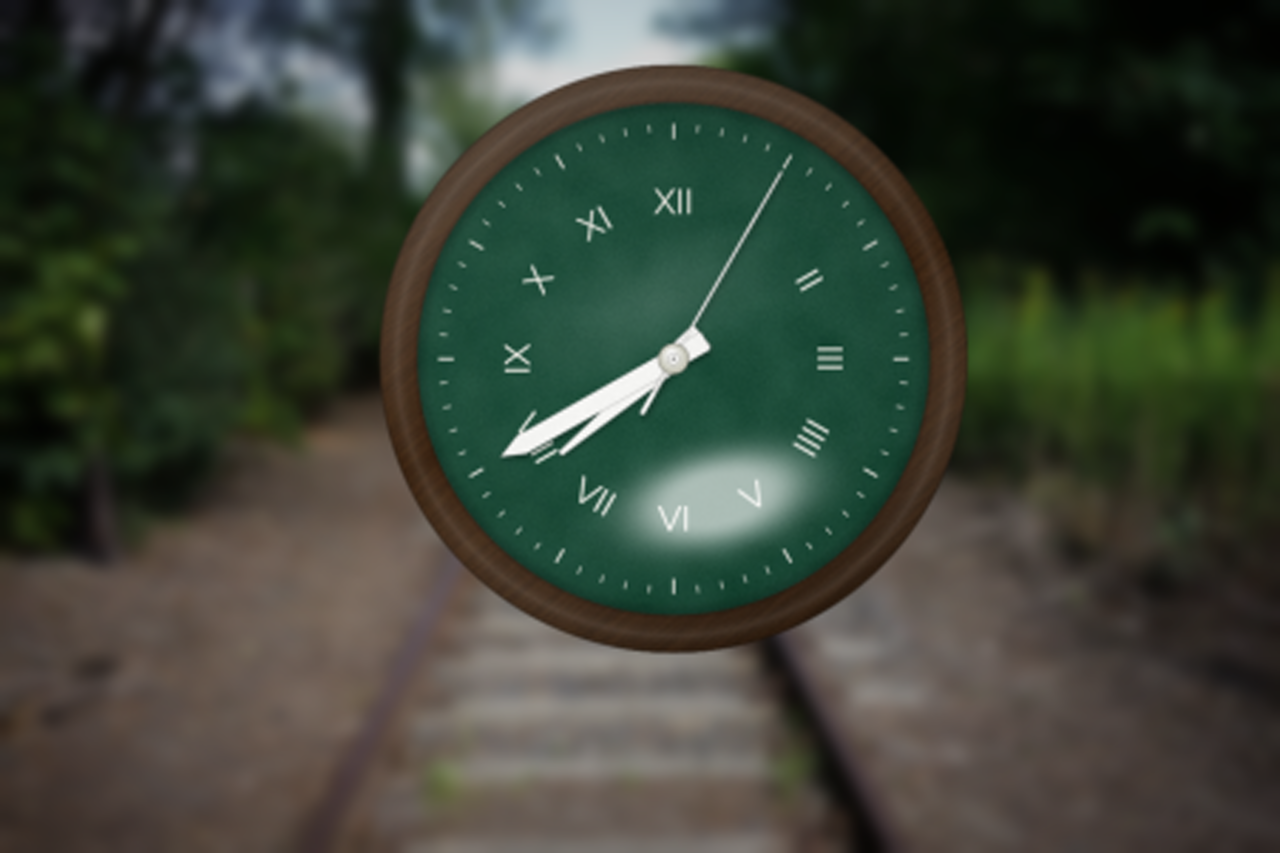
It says 7:40:05
